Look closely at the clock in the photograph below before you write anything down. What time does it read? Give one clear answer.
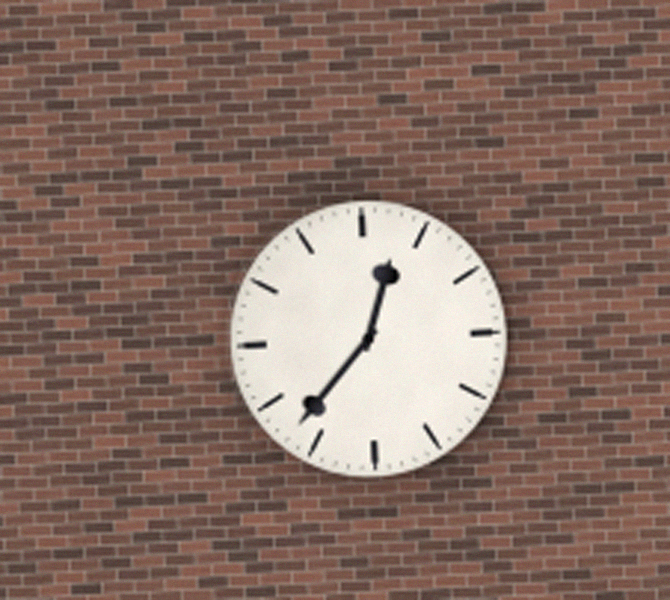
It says 12:37
